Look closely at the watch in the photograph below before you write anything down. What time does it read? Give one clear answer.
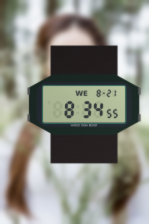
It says 8:34:55
